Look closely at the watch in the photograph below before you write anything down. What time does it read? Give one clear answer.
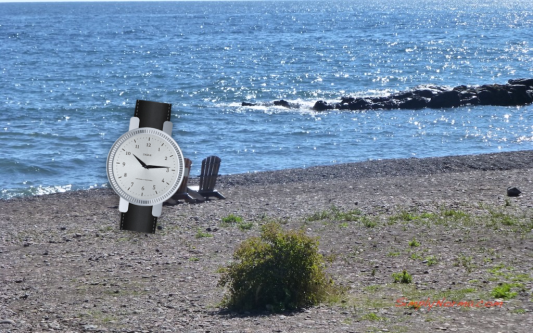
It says 10:14
